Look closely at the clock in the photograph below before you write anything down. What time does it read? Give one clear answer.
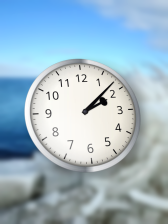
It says 2:08
